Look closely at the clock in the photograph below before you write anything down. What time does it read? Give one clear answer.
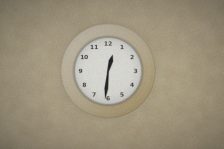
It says 12:31
